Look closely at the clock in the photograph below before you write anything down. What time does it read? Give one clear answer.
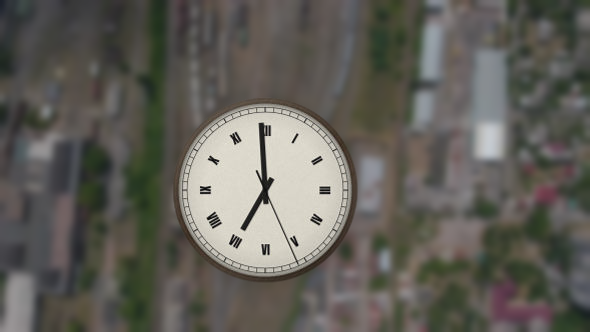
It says 6:59:26
